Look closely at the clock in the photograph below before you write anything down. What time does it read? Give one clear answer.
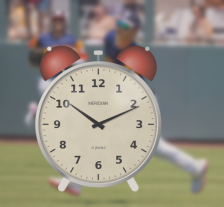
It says 10:11
